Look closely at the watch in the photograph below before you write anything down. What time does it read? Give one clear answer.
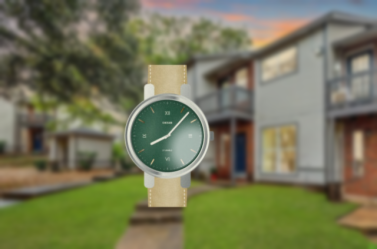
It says 8:07
